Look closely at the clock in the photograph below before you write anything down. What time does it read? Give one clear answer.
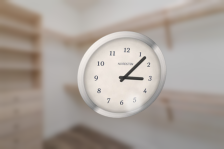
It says 3:07
